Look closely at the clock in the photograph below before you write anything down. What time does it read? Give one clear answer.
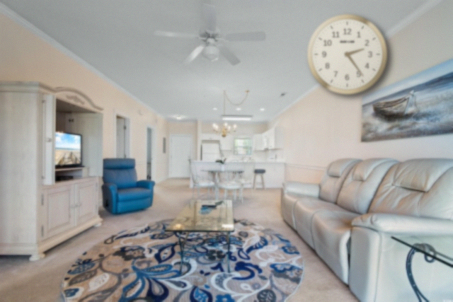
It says 2:24
